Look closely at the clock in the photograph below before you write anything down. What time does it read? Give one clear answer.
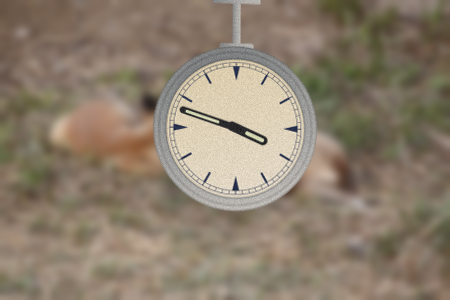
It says 3:48
